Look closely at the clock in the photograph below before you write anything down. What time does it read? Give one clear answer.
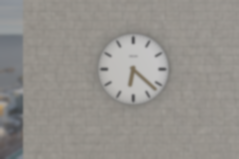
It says 6:22
